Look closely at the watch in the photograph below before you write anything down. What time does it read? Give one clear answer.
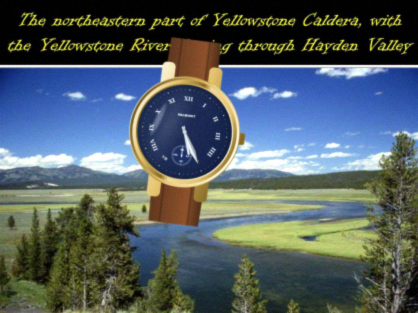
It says 5:25
